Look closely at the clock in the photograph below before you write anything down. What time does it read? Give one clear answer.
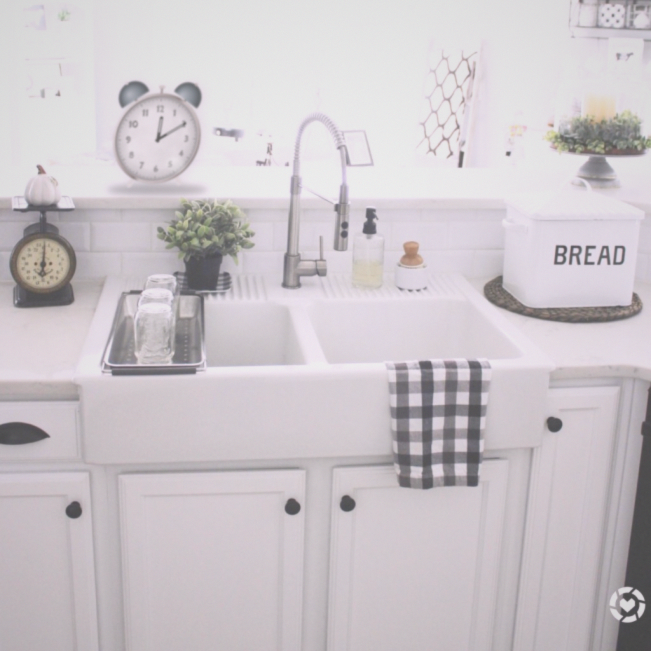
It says 12:10
